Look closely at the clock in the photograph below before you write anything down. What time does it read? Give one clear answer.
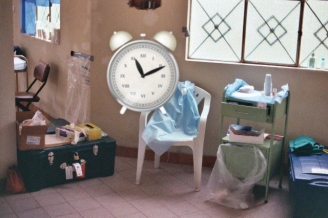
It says 11:11
